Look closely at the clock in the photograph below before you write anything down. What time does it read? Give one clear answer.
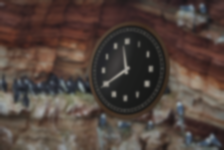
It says 11:40
